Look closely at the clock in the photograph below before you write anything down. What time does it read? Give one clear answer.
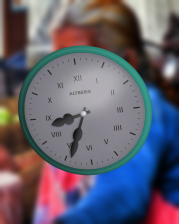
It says 8:34
